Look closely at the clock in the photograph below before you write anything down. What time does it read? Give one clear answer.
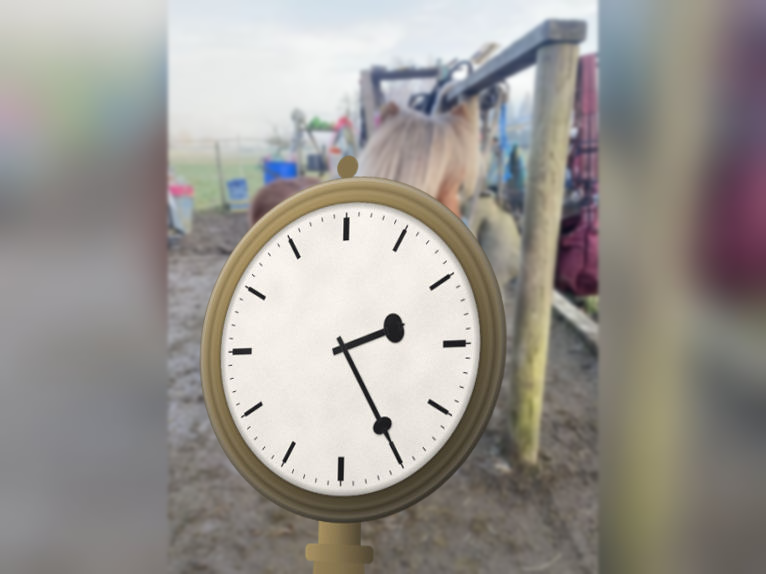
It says 2:25
